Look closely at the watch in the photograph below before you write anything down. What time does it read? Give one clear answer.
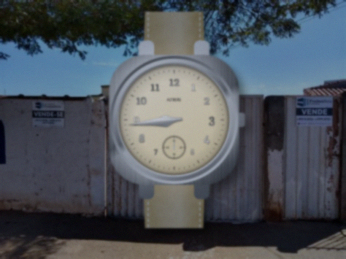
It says 8:44
